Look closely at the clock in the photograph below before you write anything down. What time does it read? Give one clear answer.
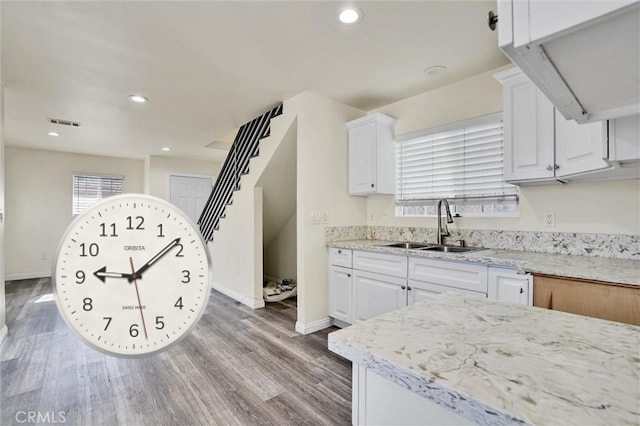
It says 9:08:28
